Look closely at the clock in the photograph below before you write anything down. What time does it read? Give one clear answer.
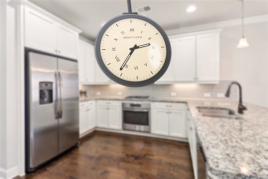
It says 2:36
